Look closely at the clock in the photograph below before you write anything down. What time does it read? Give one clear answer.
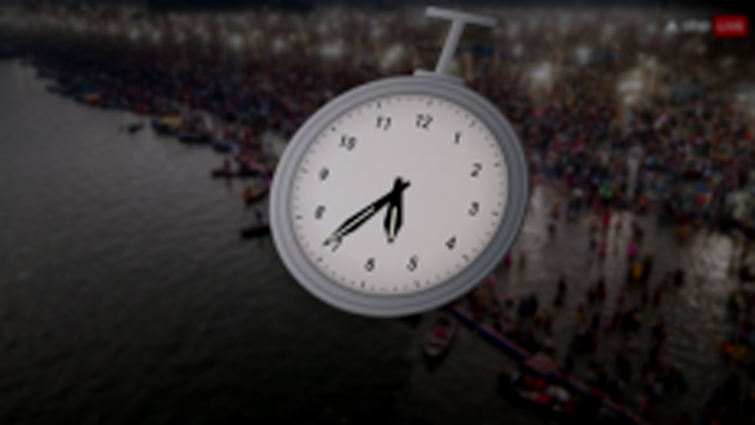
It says 5:36
